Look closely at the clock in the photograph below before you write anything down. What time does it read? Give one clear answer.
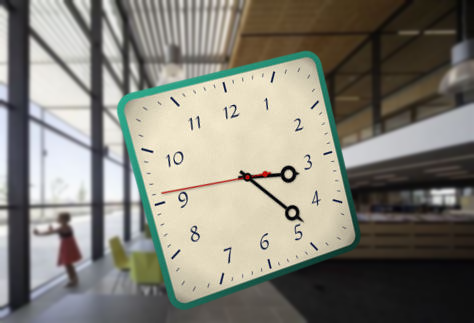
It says 3:23:46
